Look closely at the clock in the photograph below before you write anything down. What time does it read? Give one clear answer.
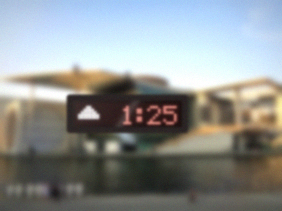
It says 1:25
